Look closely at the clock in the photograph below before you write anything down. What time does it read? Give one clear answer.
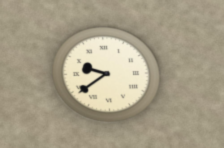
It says 9:39
